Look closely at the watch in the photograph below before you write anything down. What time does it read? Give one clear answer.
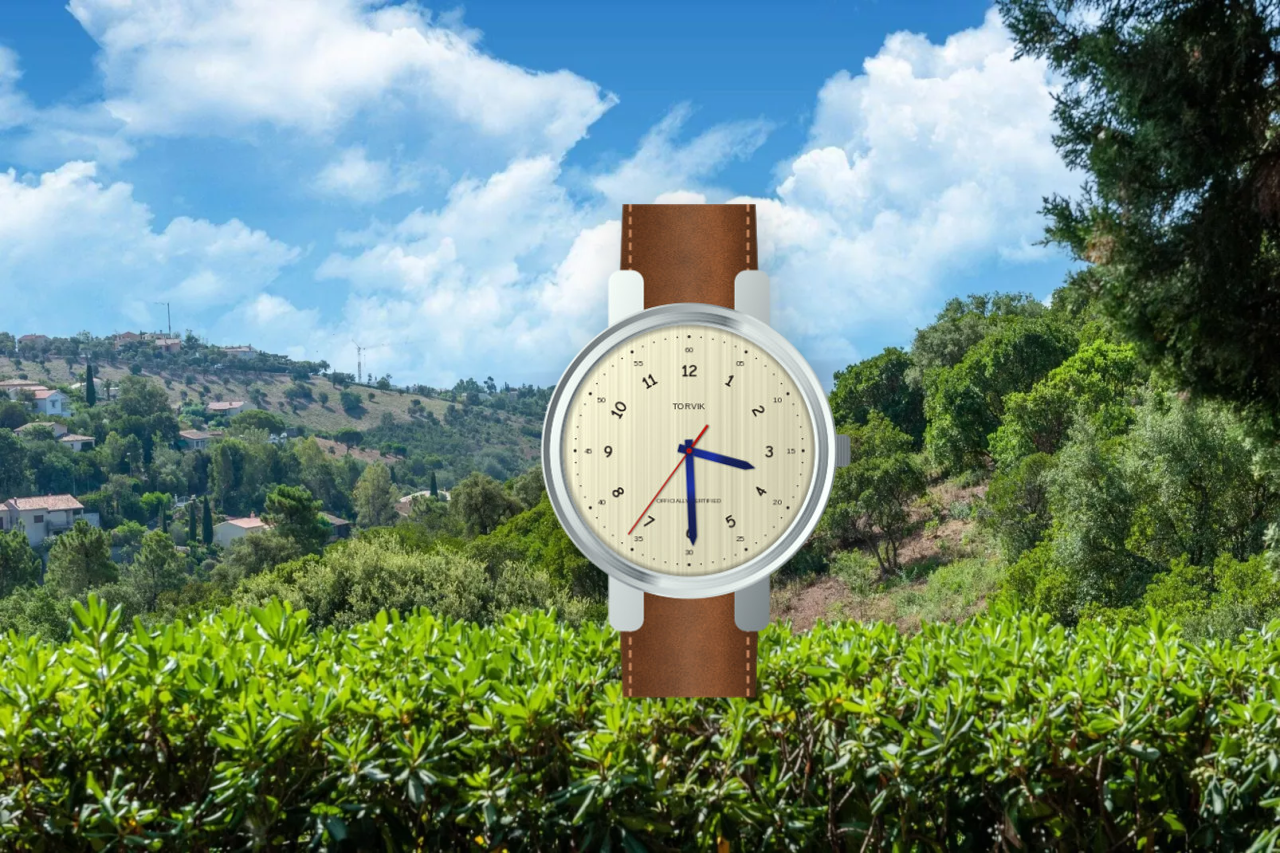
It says 3:29:36
